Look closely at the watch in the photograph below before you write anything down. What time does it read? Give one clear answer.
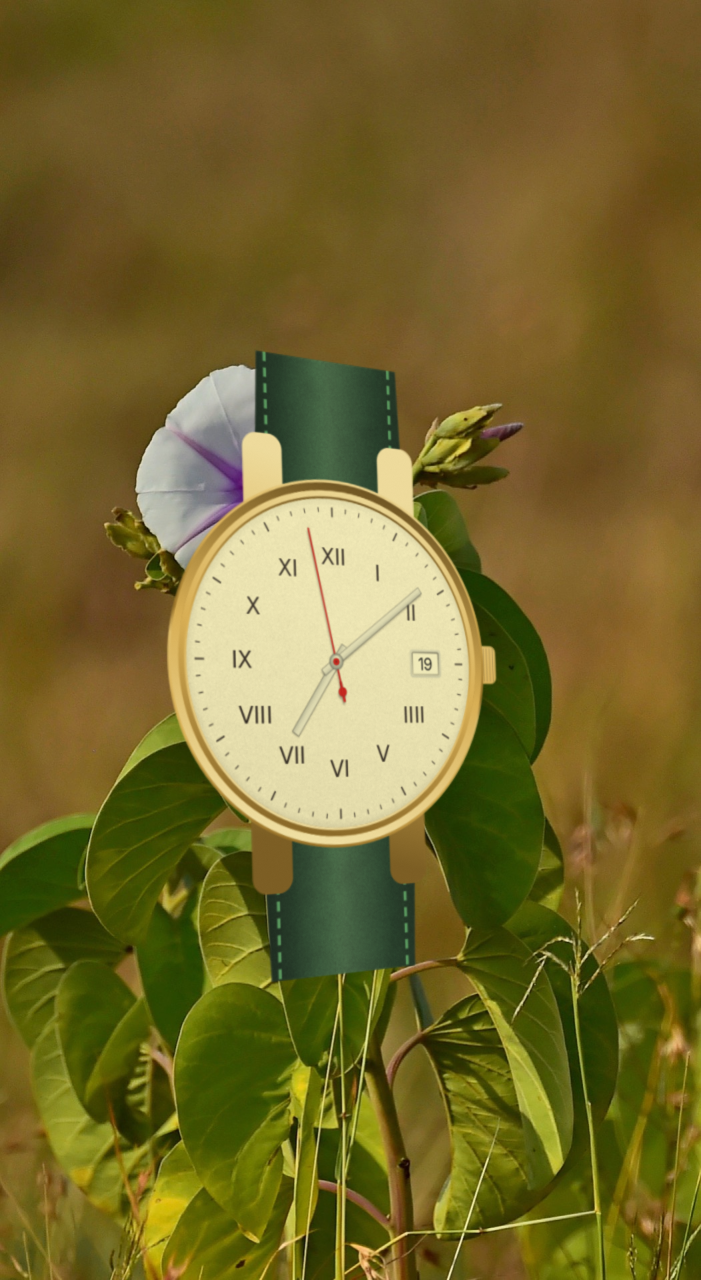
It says 7:08:58
